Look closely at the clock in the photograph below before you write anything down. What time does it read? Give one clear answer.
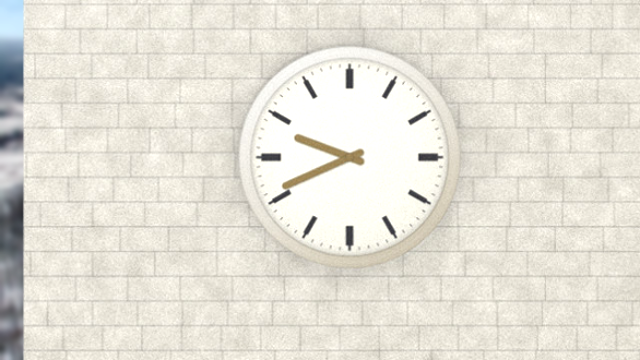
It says 9:41
